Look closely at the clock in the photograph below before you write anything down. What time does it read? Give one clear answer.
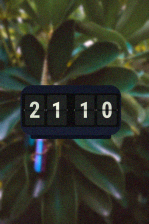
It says 21:10
